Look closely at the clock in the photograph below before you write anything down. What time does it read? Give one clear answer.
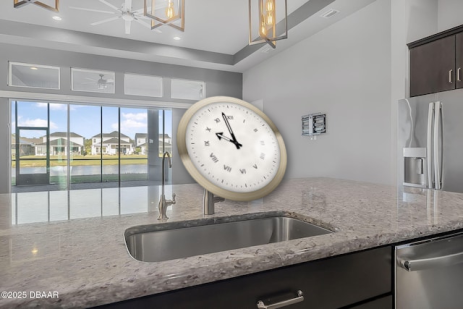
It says 9:58
